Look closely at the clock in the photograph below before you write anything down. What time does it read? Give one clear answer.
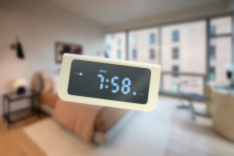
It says 7:58
